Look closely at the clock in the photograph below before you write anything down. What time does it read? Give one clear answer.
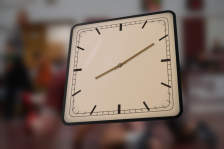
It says 8:10
